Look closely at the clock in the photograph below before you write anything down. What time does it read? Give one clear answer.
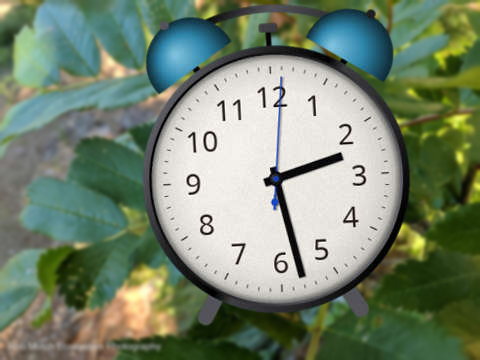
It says 2:28:01
